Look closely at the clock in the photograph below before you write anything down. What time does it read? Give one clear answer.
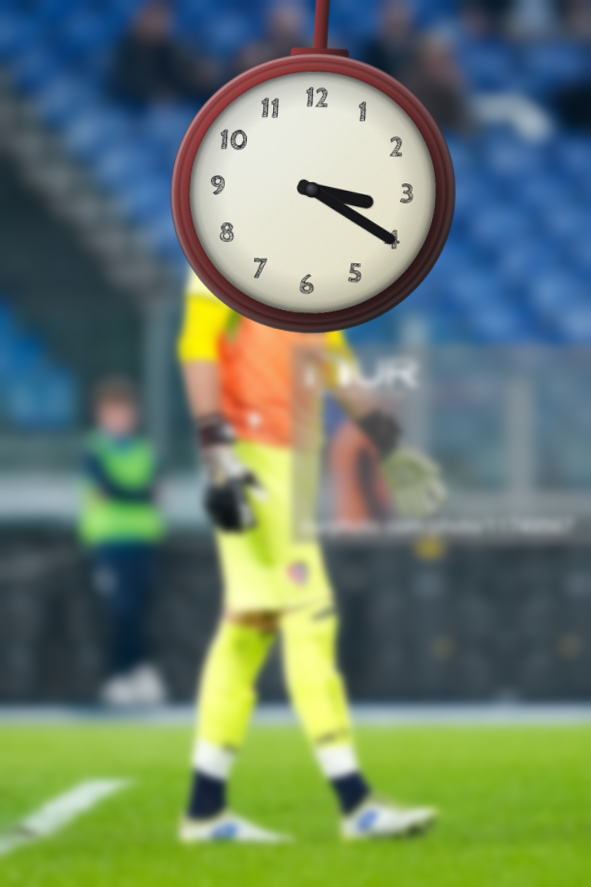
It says 3:20
